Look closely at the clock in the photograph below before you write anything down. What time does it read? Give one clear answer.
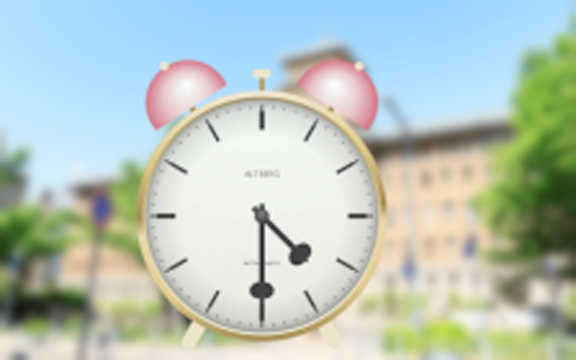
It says 4:30
